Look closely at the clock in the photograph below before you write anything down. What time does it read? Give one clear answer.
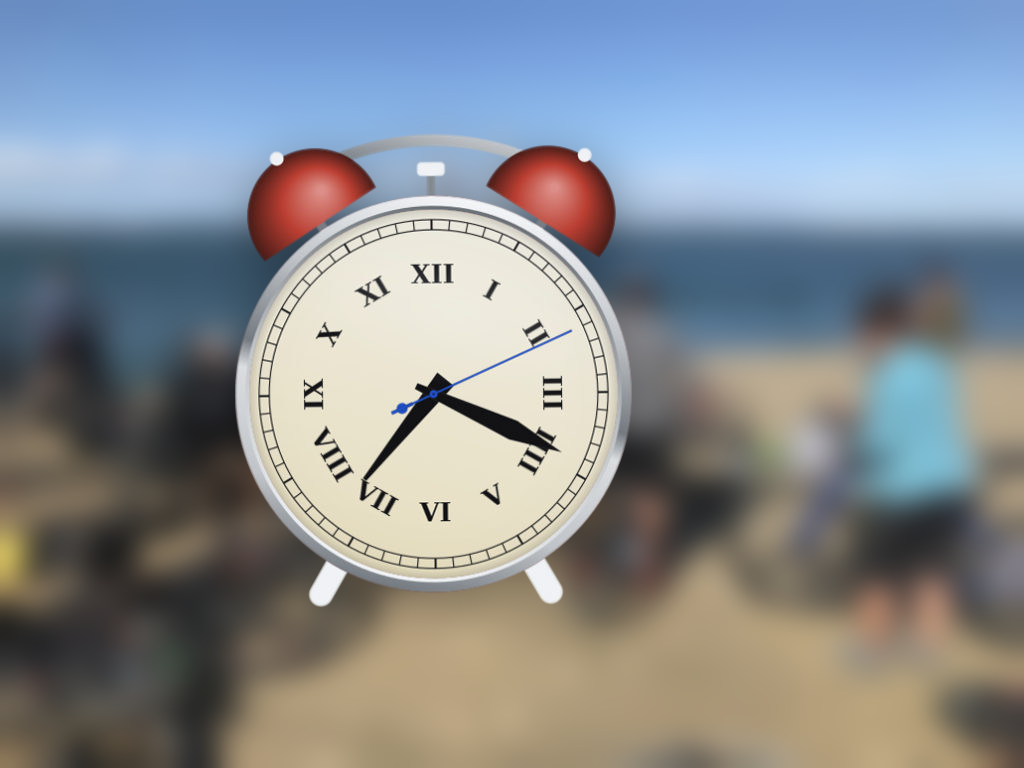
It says 7:19:11
